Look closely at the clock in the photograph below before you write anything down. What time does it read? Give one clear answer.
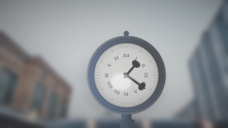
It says 1:21
